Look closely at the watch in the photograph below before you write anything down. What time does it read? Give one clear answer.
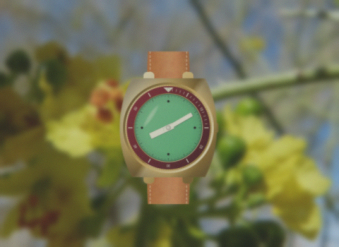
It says 8:10
